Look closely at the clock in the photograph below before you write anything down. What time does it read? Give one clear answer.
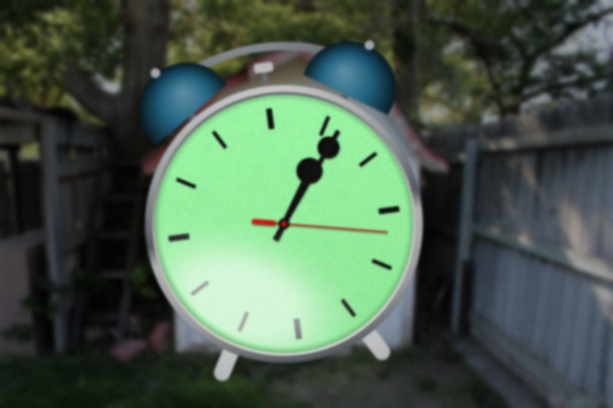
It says 1:06:17
